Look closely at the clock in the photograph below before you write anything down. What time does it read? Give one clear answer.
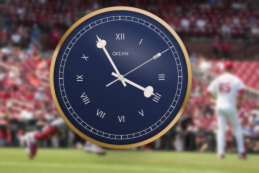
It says 3:55:10
